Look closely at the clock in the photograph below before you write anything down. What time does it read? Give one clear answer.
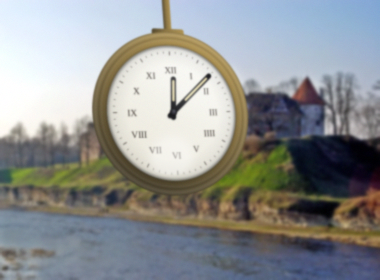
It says 12:08
